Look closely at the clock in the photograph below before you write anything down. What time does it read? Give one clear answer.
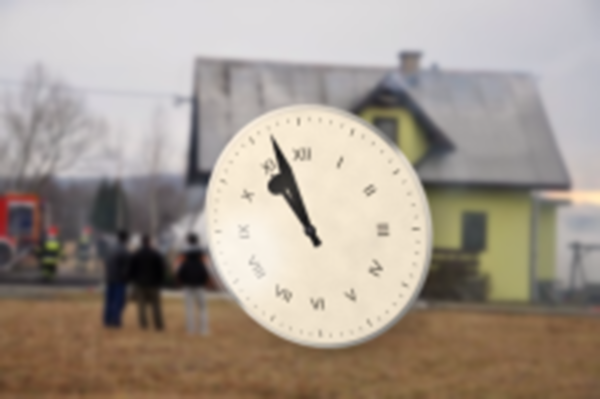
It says 10:57
